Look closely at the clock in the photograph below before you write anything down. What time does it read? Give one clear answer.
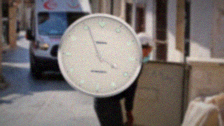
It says 3:56
